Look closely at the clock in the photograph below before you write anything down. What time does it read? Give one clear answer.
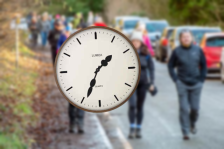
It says 1:34
